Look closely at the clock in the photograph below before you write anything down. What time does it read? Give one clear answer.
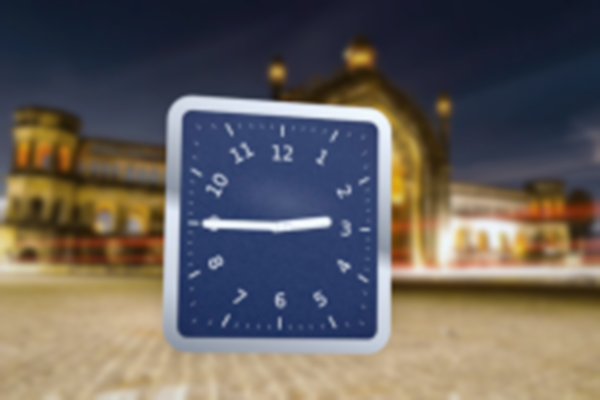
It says 2:45
